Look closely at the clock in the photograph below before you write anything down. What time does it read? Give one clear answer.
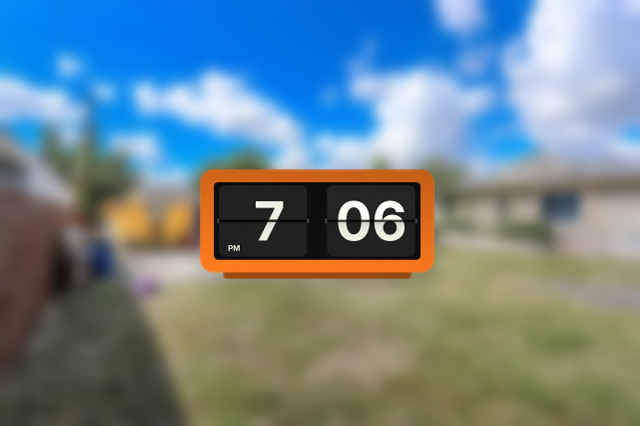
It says 7:06
